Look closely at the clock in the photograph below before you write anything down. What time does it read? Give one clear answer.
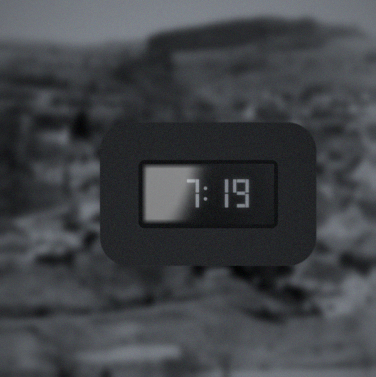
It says 7:19
